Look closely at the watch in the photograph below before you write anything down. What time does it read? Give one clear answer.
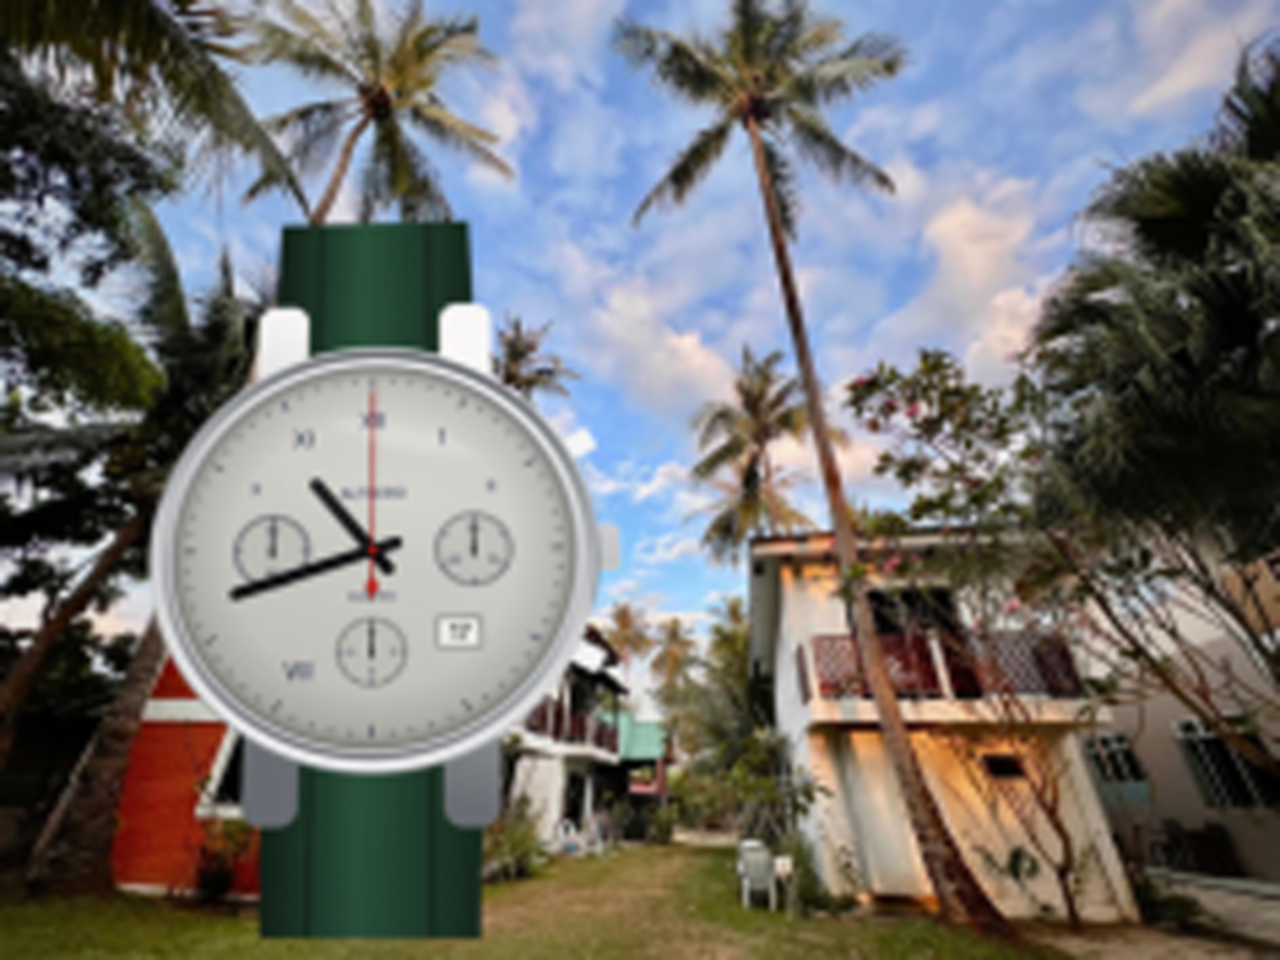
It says 10:42
